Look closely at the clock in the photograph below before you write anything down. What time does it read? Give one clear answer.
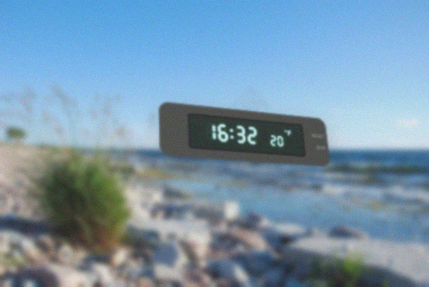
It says 16:32
